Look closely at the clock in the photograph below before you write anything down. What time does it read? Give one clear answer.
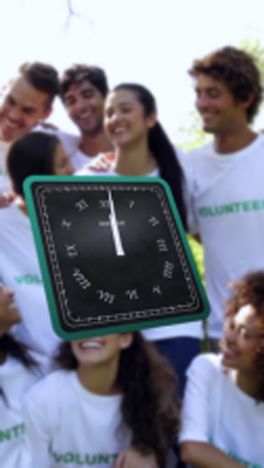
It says 12:01
